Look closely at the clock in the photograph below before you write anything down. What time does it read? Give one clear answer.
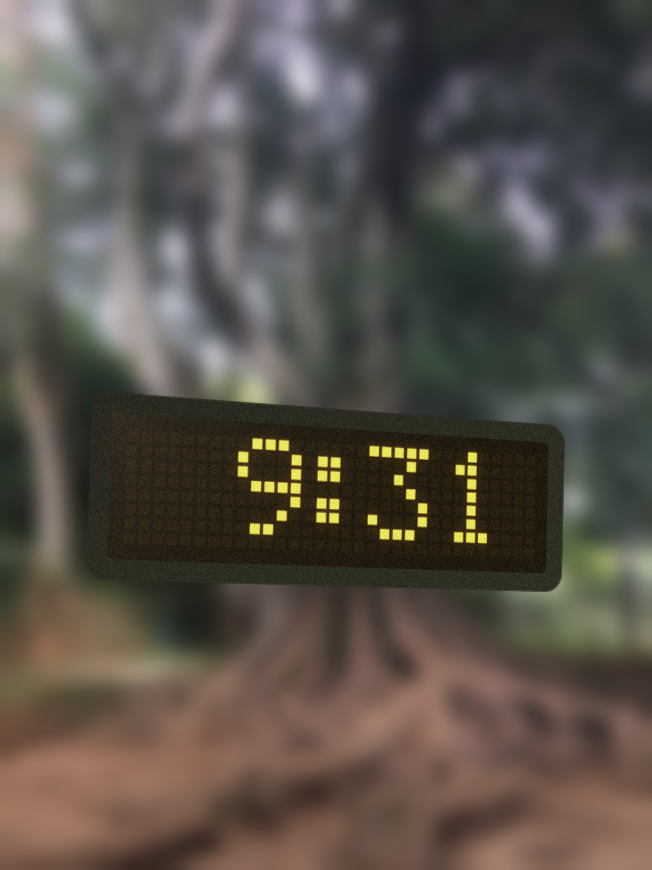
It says 9:31
